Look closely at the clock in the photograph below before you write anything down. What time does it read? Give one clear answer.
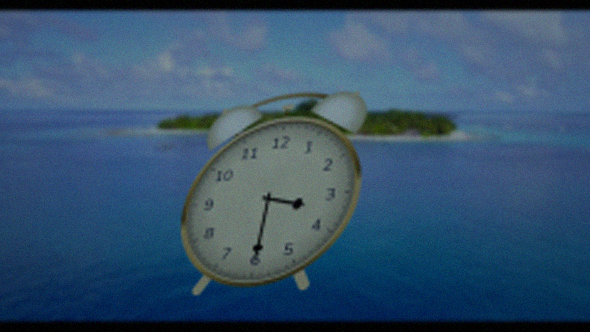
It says 3:30
